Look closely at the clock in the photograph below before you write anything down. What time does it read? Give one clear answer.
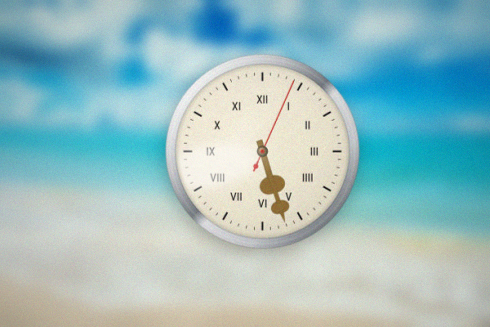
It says 5:27:04
